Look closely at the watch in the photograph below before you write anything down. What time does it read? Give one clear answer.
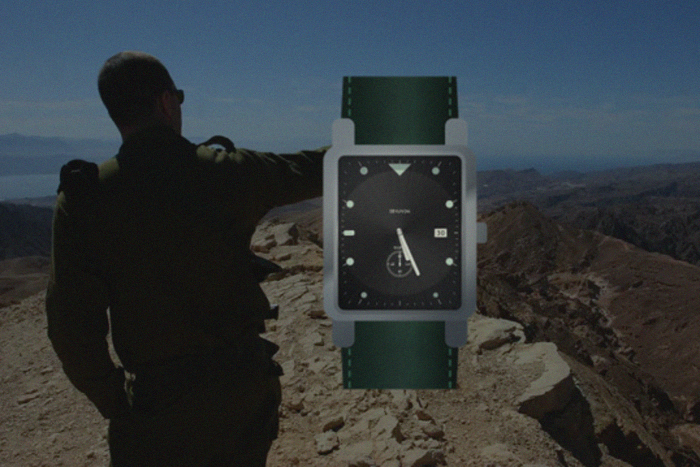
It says 5:26
